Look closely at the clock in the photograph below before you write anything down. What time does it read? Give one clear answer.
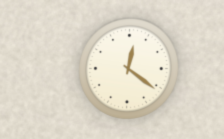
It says 12:21
